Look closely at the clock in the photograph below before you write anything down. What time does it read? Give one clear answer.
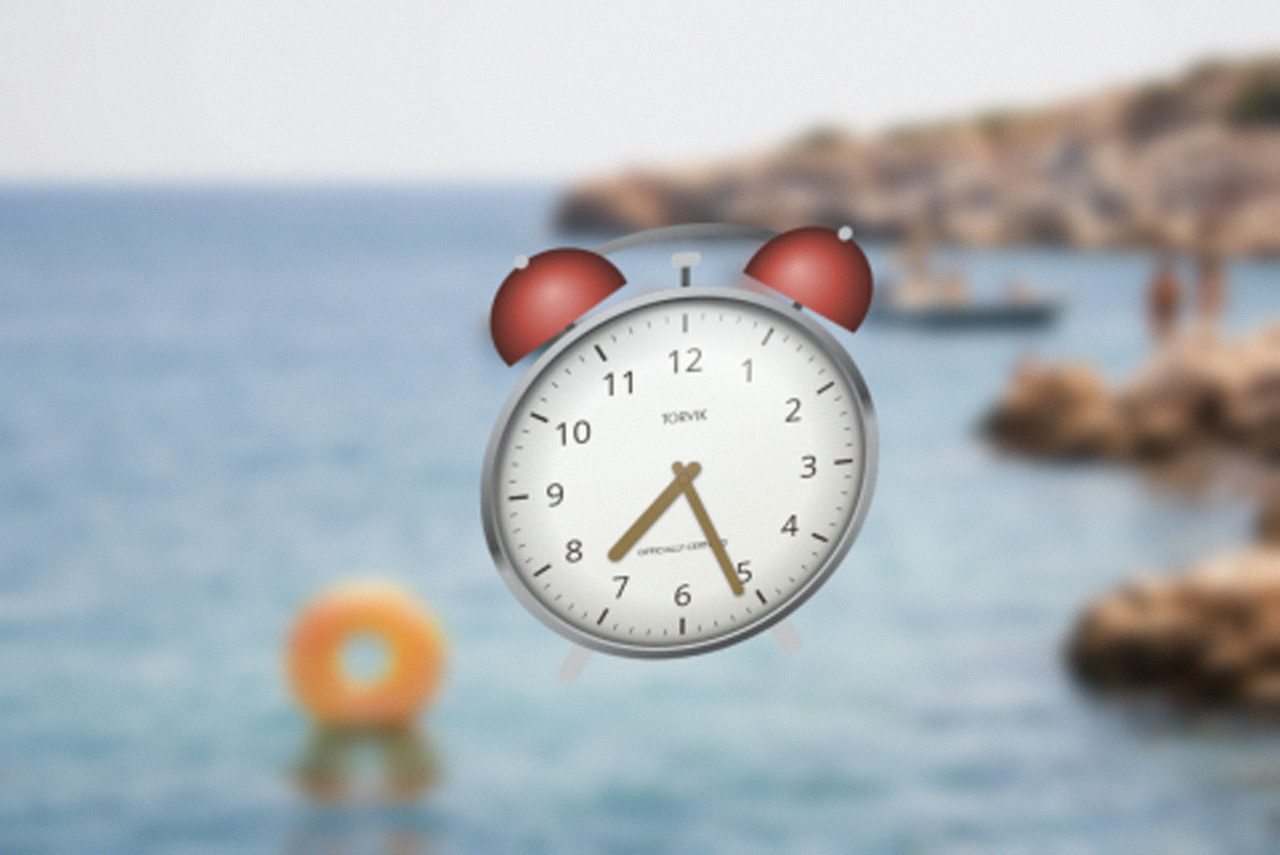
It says 7:26
